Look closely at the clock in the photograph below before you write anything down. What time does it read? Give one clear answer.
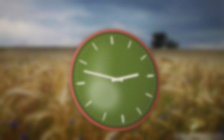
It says 2:48
